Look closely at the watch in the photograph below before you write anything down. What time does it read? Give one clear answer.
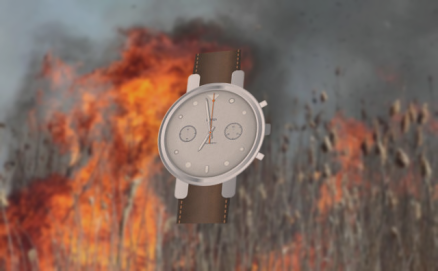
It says 6:58
